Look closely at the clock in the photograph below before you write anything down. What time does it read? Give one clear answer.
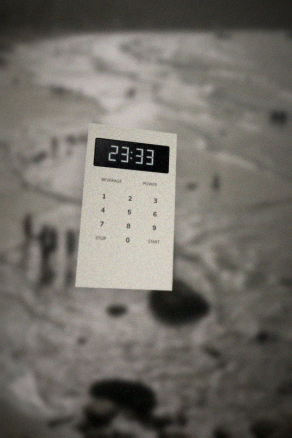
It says 23:33
